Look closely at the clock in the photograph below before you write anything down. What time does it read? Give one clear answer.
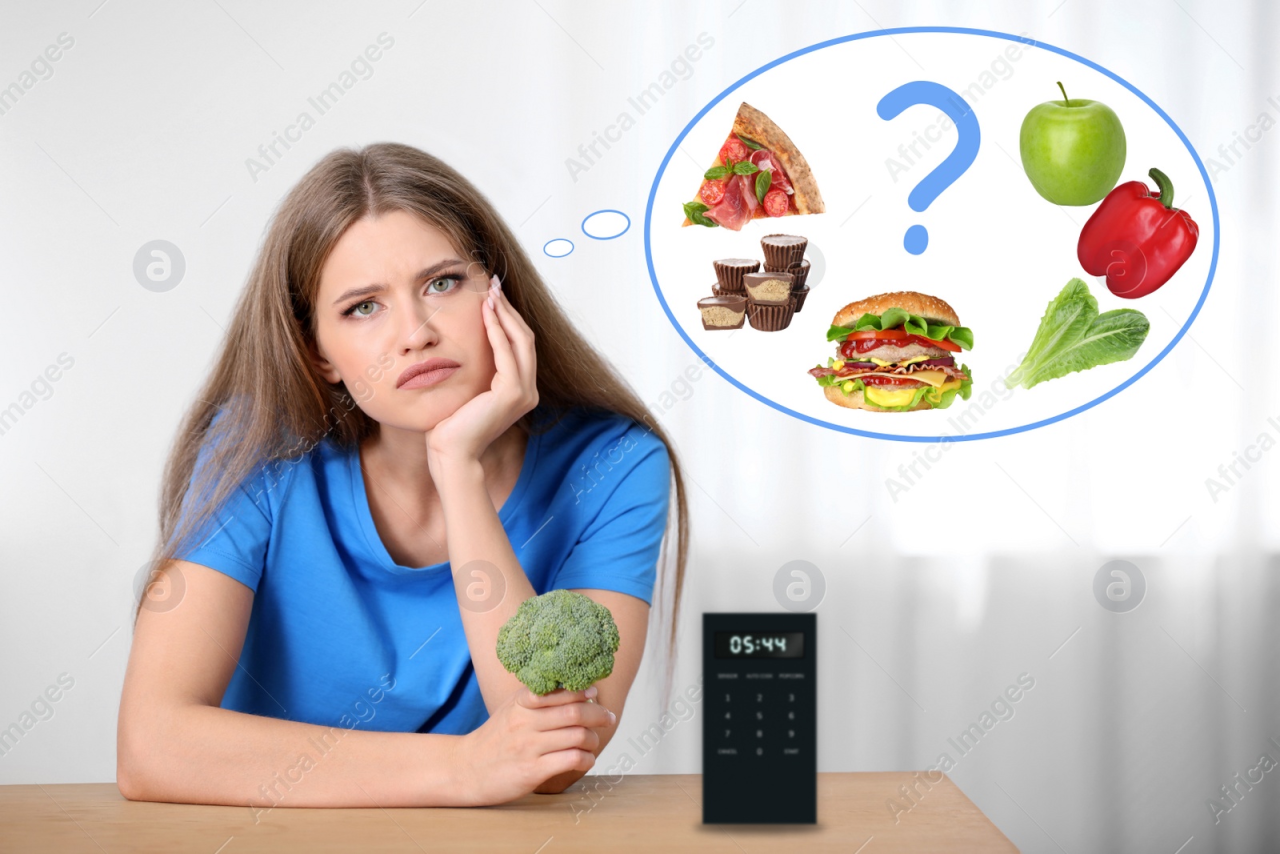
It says 5:44
